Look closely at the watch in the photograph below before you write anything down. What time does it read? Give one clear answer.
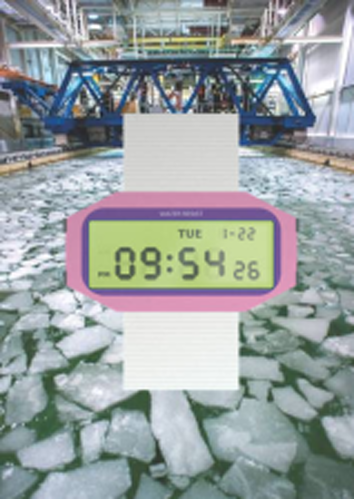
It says 9:54:26
